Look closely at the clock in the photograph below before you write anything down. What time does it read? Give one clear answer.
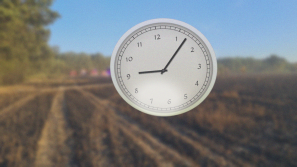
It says 9:07
